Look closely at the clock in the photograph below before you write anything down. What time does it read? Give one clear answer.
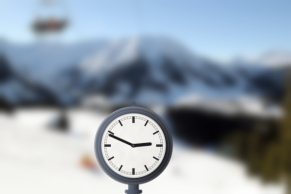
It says 2:49
